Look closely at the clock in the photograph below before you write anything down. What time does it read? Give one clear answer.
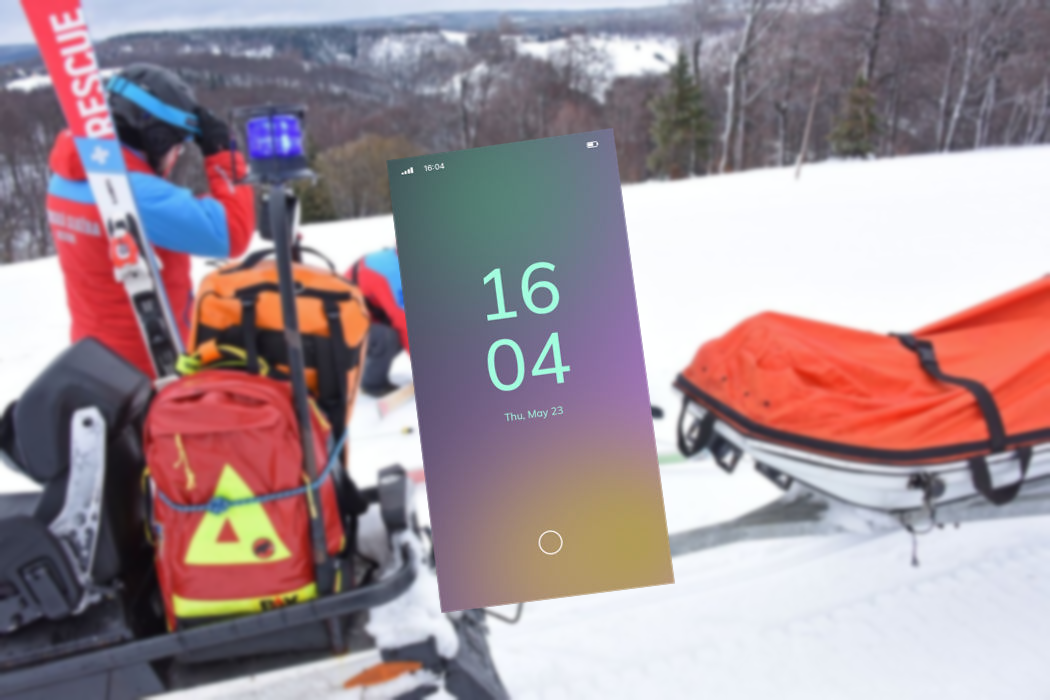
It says 16:04
